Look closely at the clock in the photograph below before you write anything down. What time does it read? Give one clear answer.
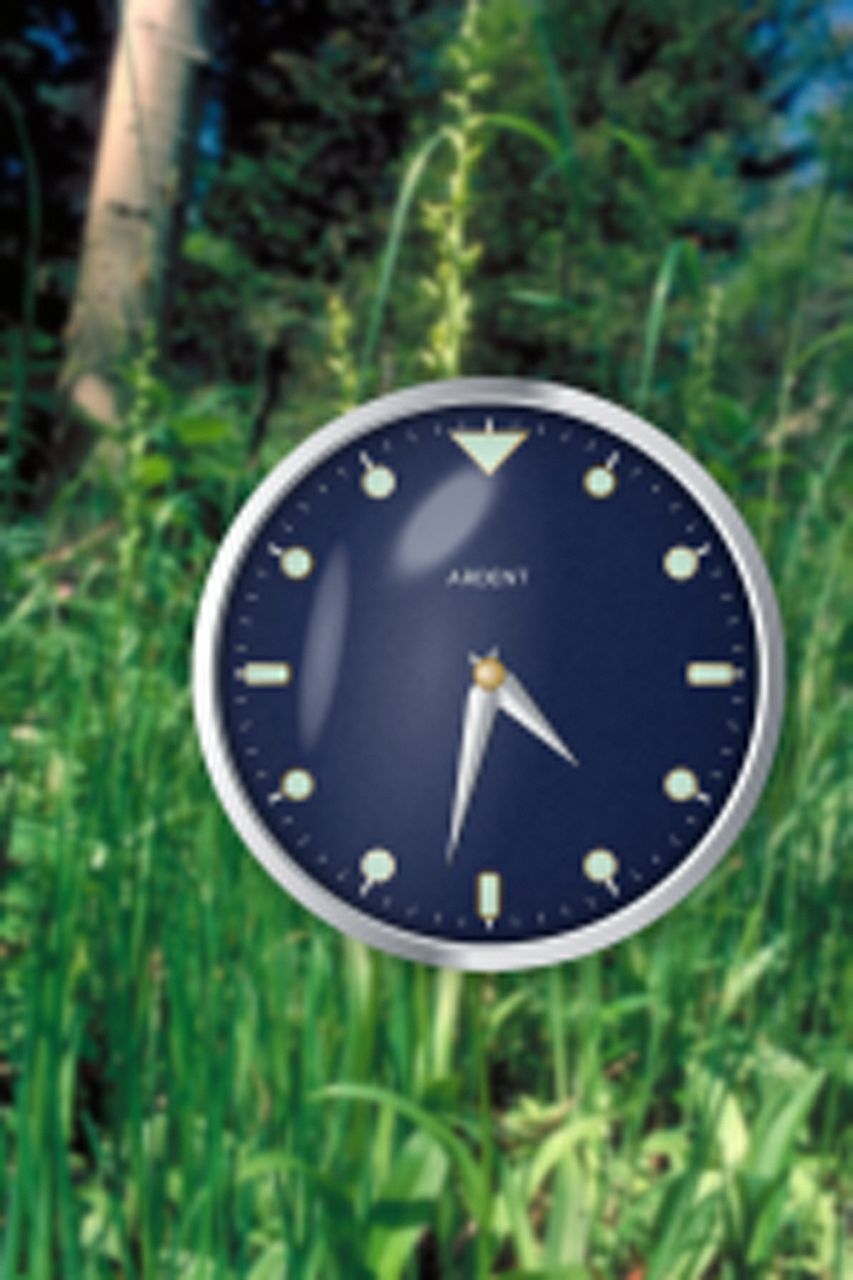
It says 4:32
